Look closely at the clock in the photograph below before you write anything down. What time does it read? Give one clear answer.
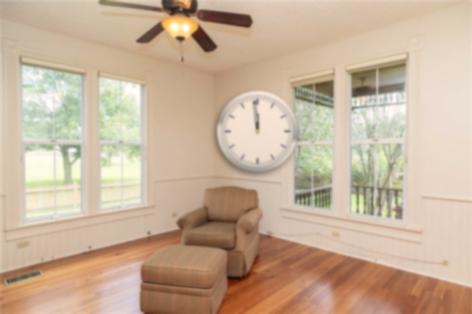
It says 11:59
